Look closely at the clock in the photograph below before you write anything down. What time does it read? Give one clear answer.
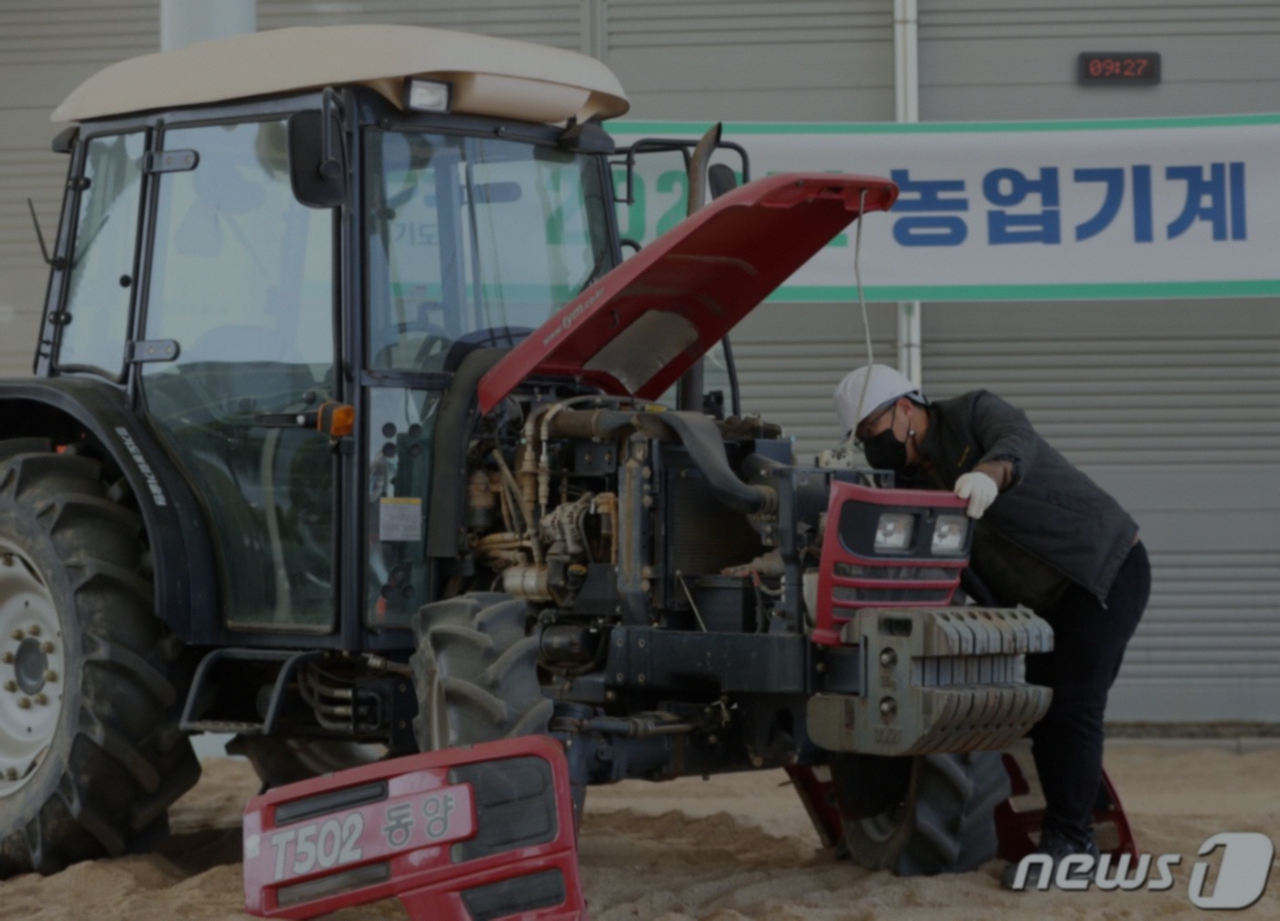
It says 9:27
